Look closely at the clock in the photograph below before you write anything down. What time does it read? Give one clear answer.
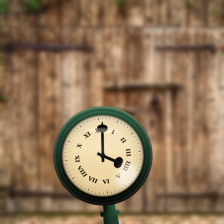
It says 4:01
